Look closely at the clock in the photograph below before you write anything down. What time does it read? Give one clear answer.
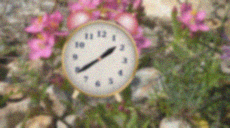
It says 1:39
